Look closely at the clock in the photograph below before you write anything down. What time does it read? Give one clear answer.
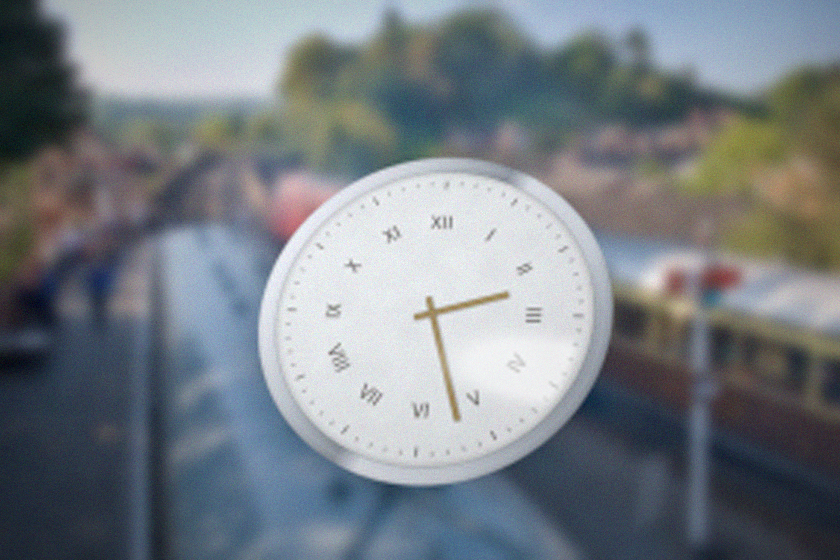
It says 2:27
